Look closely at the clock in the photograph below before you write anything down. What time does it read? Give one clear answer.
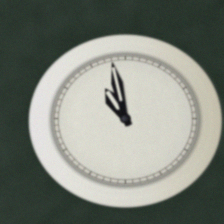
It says 10:58
